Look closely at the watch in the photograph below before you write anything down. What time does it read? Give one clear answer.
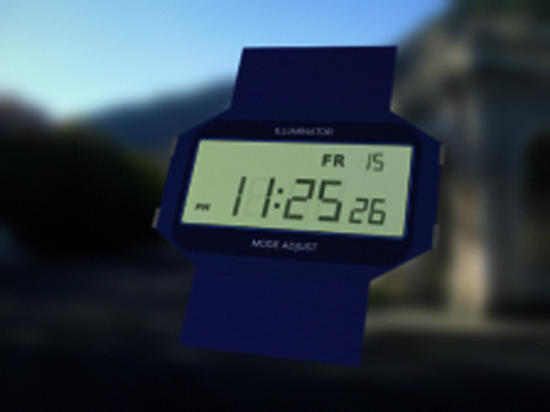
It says 11:25:26
